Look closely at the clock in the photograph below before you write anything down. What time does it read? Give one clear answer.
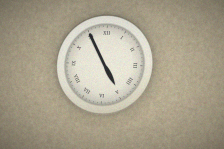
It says 4:55
